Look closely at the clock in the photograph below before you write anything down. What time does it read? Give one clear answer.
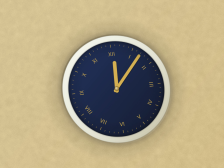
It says 12:07
